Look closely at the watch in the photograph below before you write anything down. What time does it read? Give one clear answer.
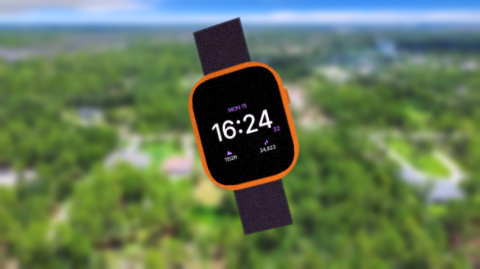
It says 16:24
